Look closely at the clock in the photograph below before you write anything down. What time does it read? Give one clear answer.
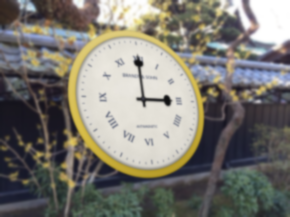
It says 3:00
